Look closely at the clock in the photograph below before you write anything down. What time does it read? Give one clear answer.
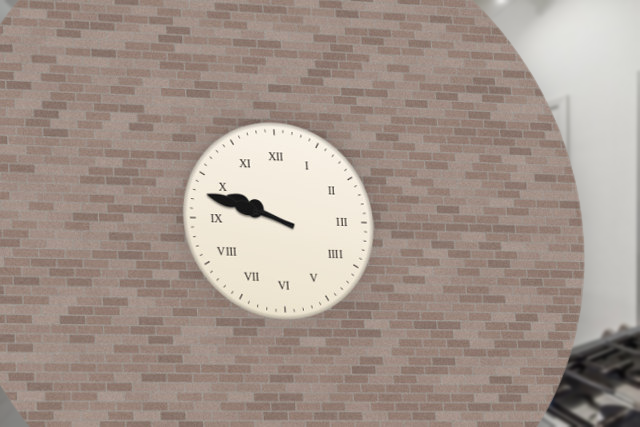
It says 9:48
